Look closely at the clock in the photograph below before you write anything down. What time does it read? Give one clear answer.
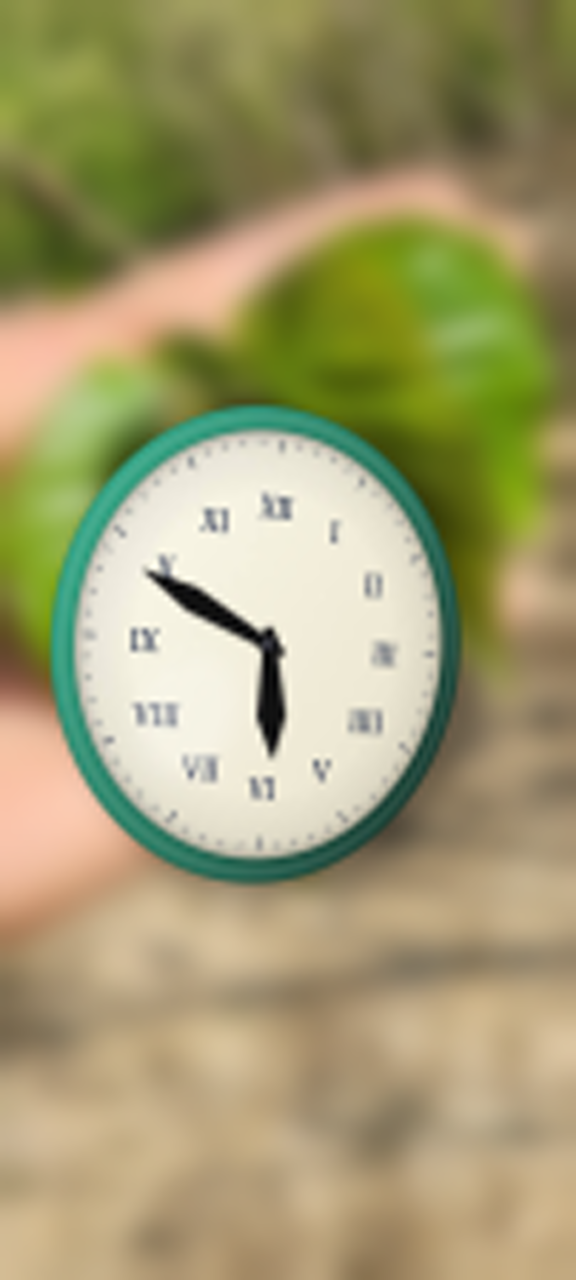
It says 5:49
